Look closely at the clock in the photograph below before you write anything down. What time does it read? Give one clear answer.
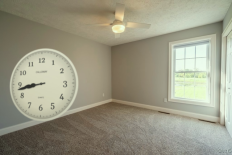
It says 8:43
